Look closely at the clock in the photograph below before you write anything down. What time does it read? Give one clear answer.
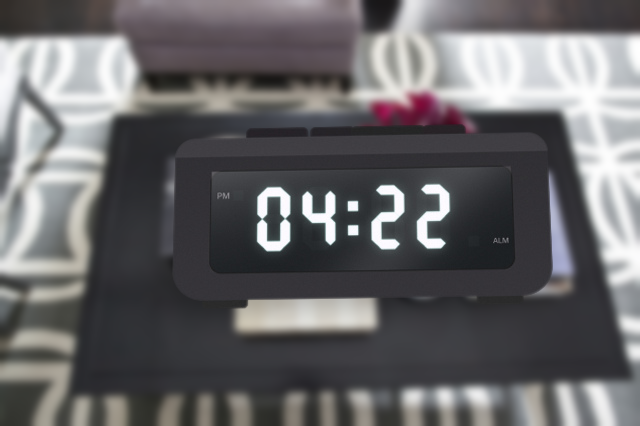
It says 4:22
